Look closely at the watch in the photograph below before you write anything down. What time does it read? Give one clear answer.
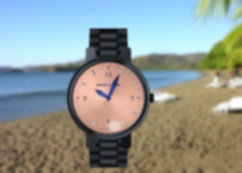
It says 10:04
